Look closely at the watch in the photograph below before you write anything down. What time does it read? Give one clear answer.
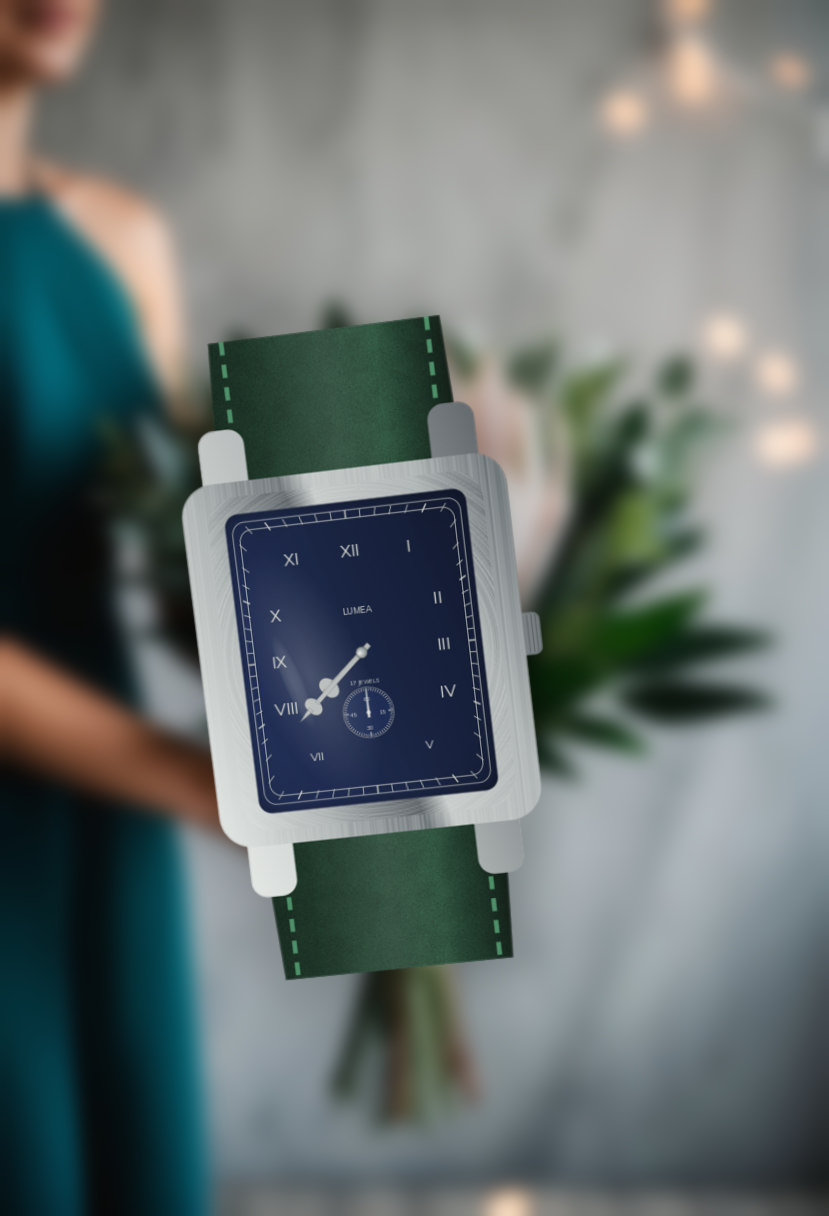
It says 7:38
